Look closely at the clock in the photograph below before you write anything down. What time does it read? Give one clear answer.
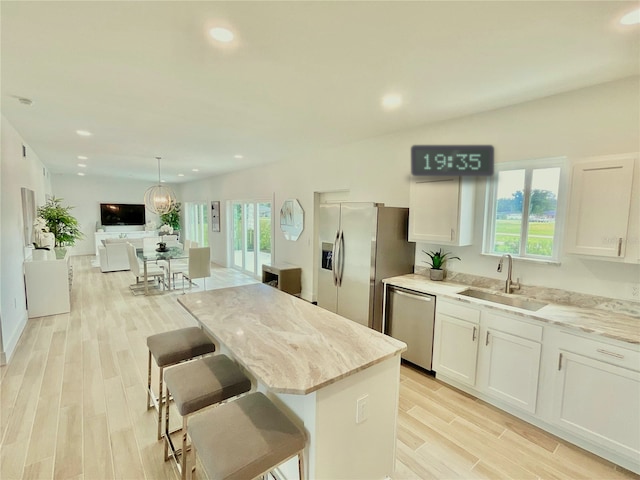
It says 19:35
